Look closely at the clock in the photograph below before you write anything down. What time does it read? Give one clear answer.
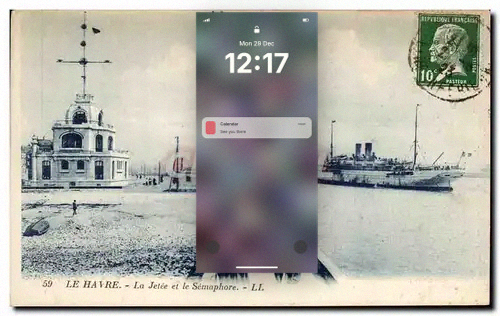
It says 12:17
